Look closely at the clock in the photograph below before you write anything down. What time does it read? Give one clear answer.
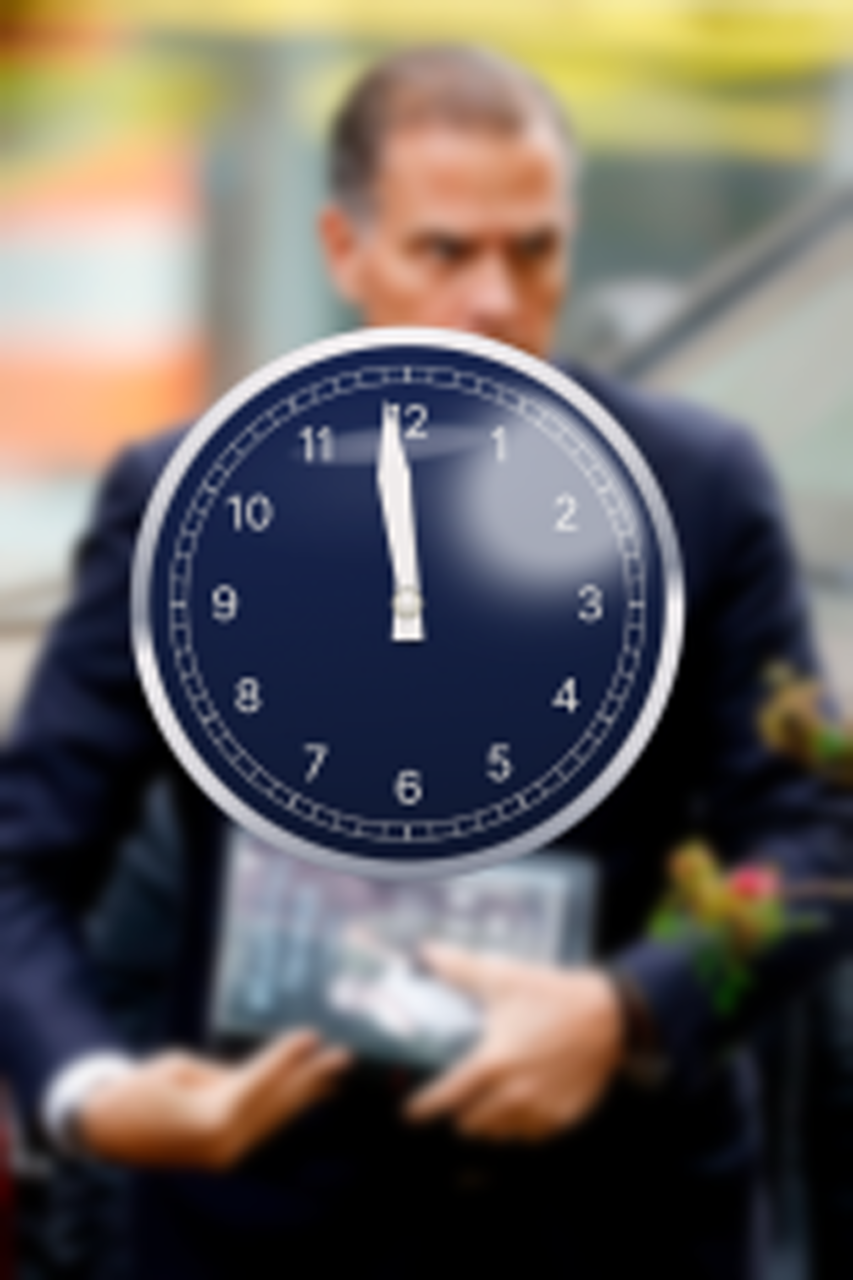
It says 11:59
